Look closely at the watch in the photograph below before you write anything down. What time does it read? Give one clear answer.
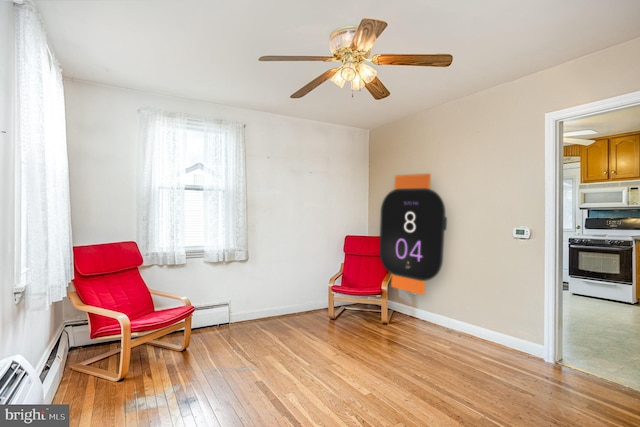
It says 8:04
